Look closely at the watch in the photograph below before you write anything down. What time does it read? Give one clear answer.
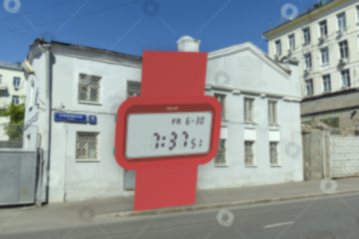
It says 7:37
